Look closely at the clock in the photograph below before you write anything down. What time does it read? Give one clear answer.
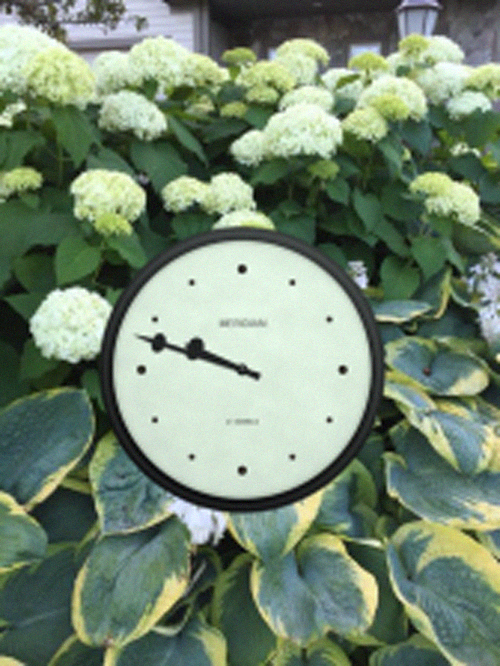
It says 9:48
